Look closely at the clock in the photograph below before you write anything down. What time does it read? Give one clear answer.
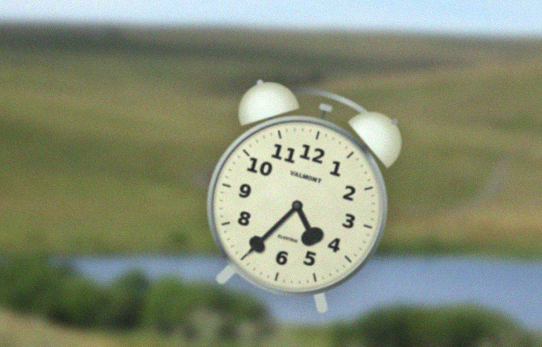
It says 4:35
